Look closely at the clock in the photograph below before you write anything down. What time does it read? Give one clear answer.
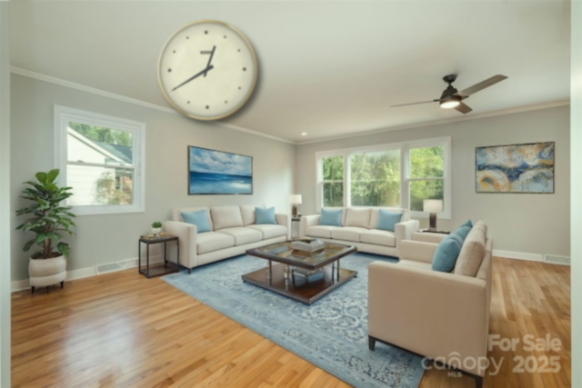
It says 12:40
